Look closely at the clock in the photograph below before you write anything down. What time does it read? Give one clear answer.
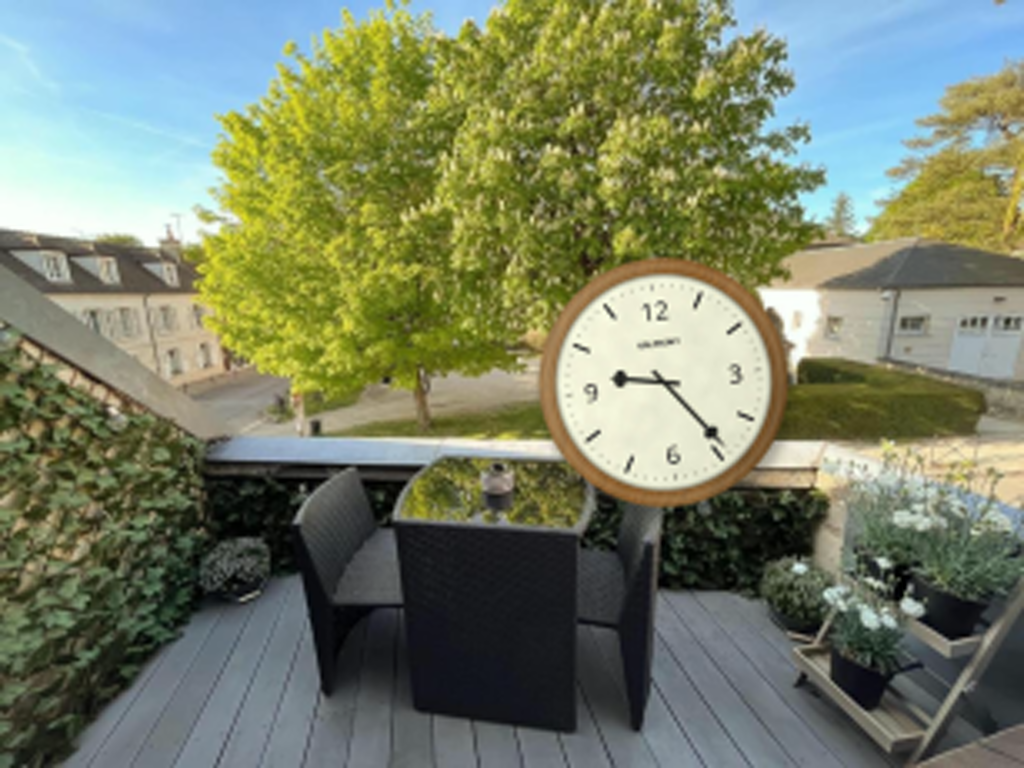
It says 9:24
